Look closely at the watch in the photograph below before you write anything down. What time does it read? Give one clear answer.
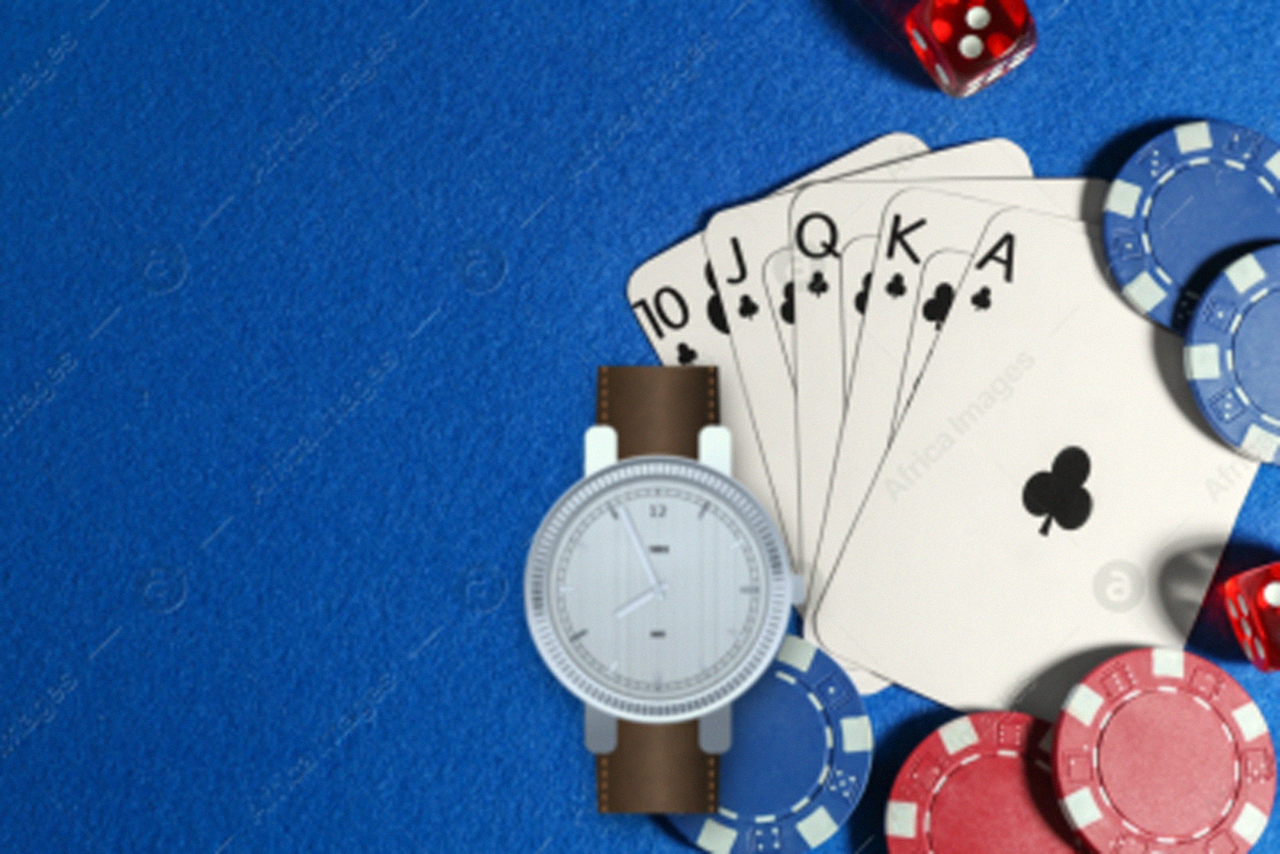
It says 7:56
